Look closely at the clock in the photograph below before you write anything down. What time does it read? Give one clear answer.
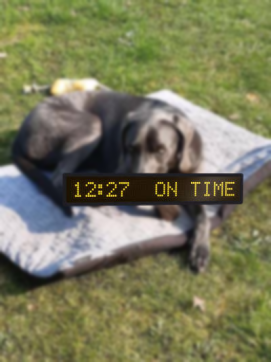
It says 12:27
